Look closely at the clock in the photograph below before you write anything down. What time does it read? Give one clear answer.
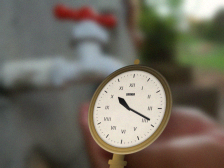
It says 10:19
